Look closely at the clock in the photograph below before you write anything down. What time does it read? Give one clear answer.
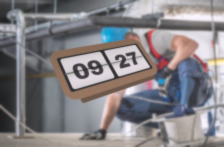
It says 9:27
